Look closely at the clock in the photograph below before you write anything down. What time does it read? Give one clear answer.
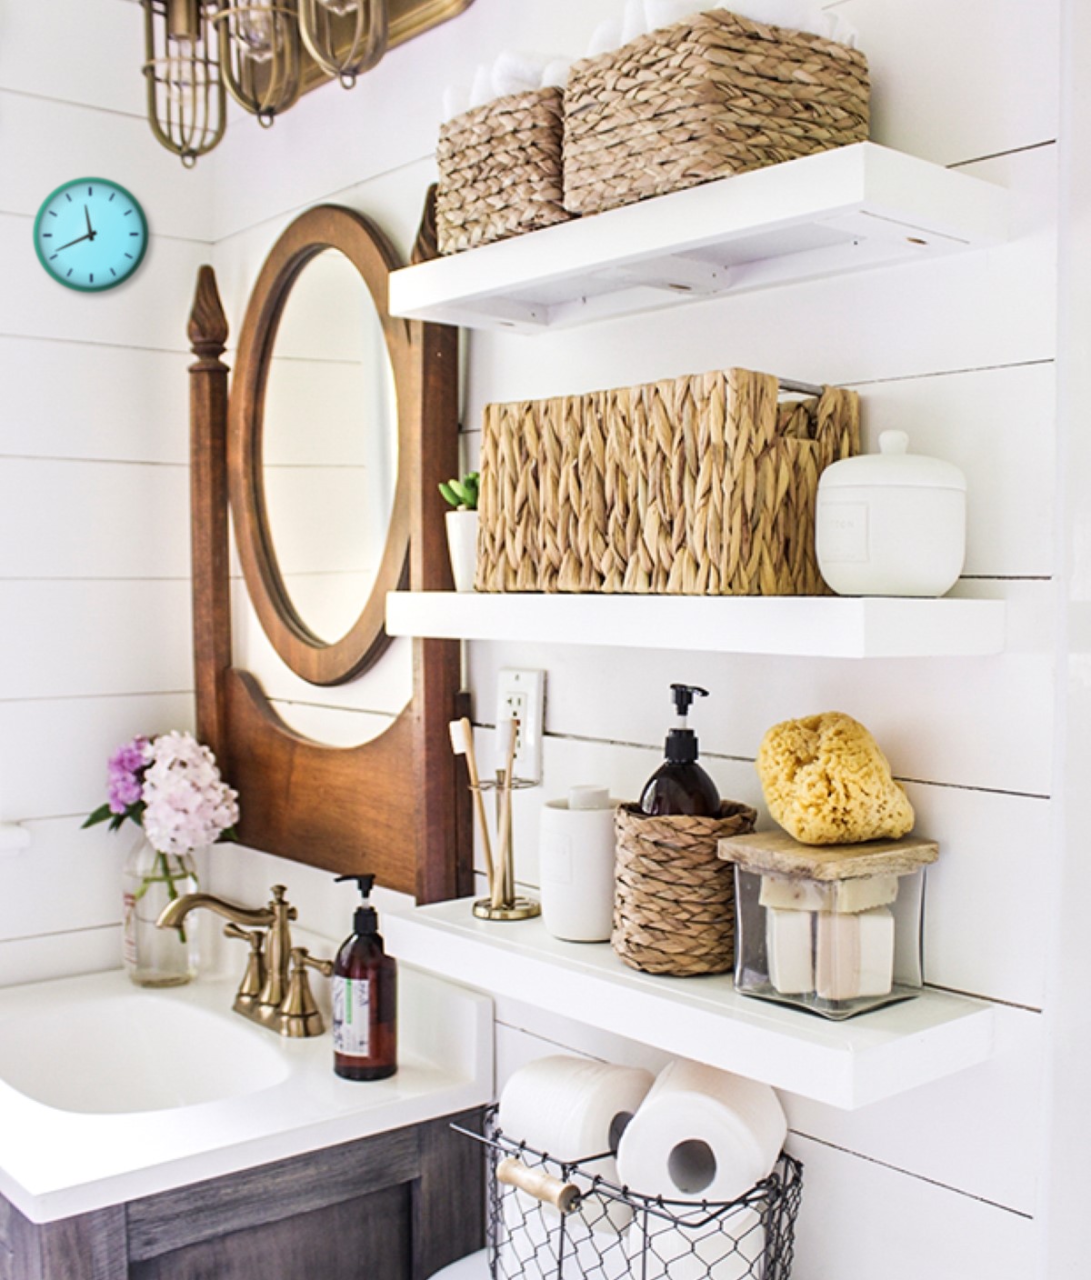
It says 11:41
